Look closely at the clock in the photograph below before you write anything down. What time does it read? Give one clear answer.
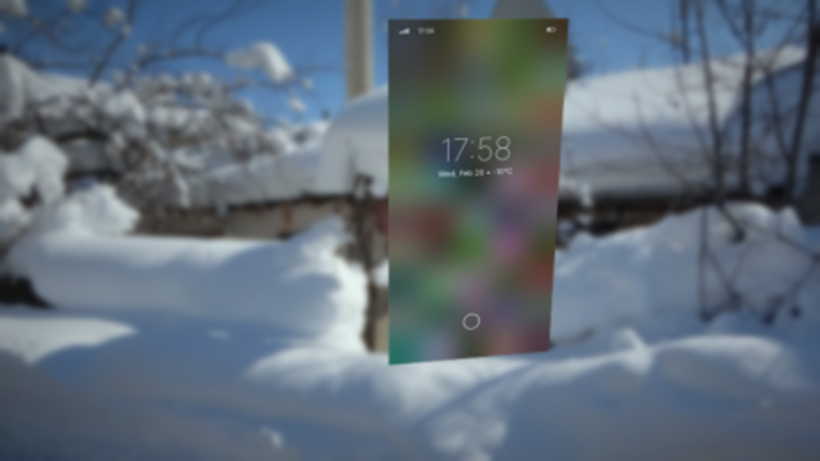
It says 17:58
